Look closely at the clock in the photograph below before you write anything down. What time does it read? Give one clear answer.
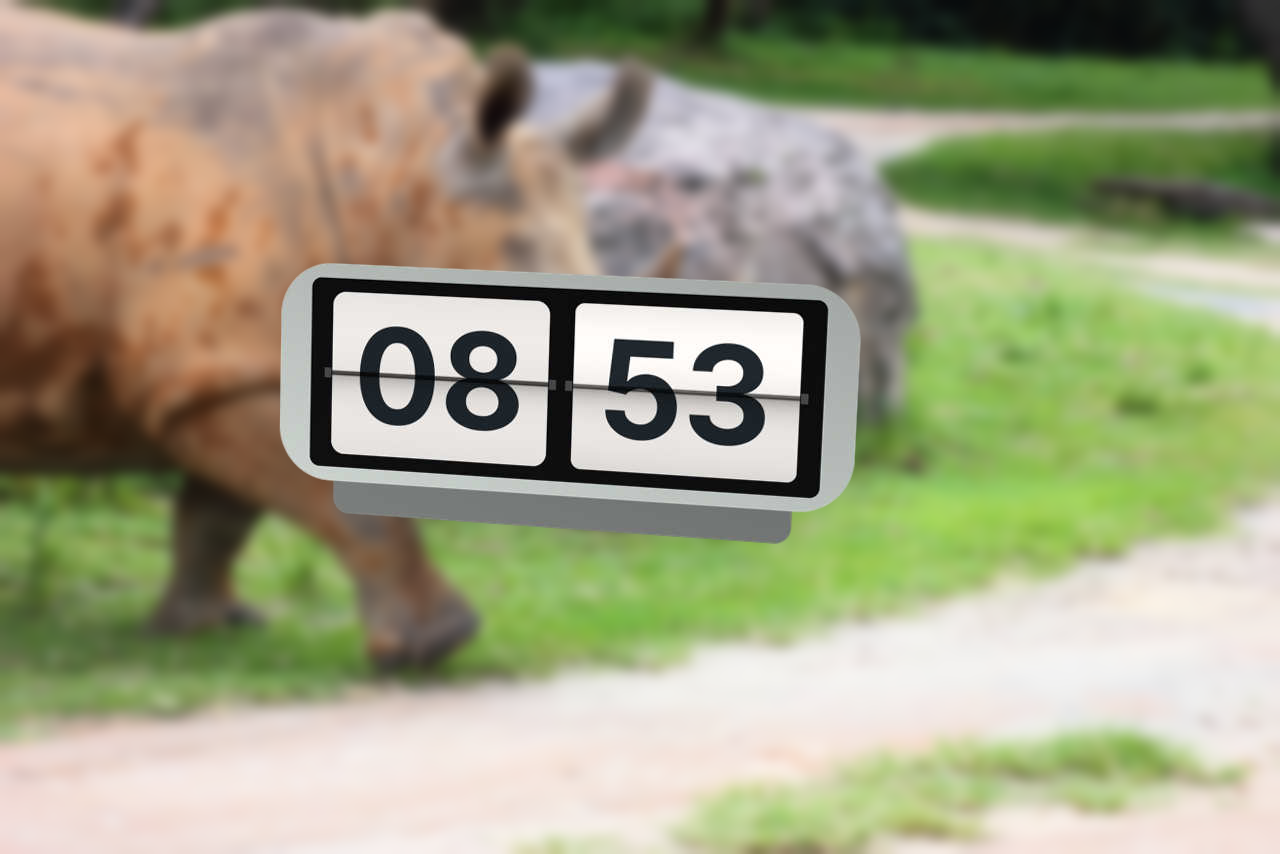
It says 8:53
